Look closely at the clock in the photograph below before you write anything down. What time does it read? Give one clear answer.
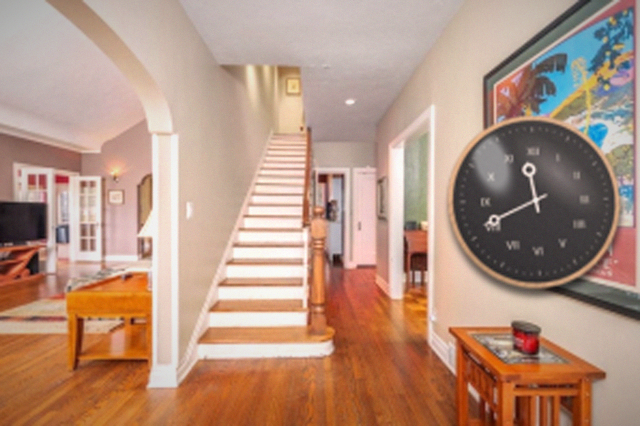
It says 11:41
